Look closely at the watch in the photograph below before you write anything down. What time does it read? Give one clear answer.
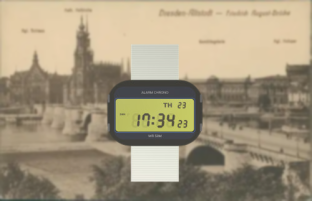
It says 17:34:23
